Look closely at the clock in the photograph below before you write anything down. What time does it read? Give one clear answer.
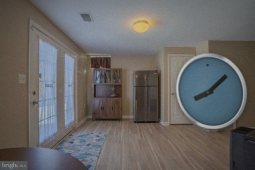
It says 8:08
